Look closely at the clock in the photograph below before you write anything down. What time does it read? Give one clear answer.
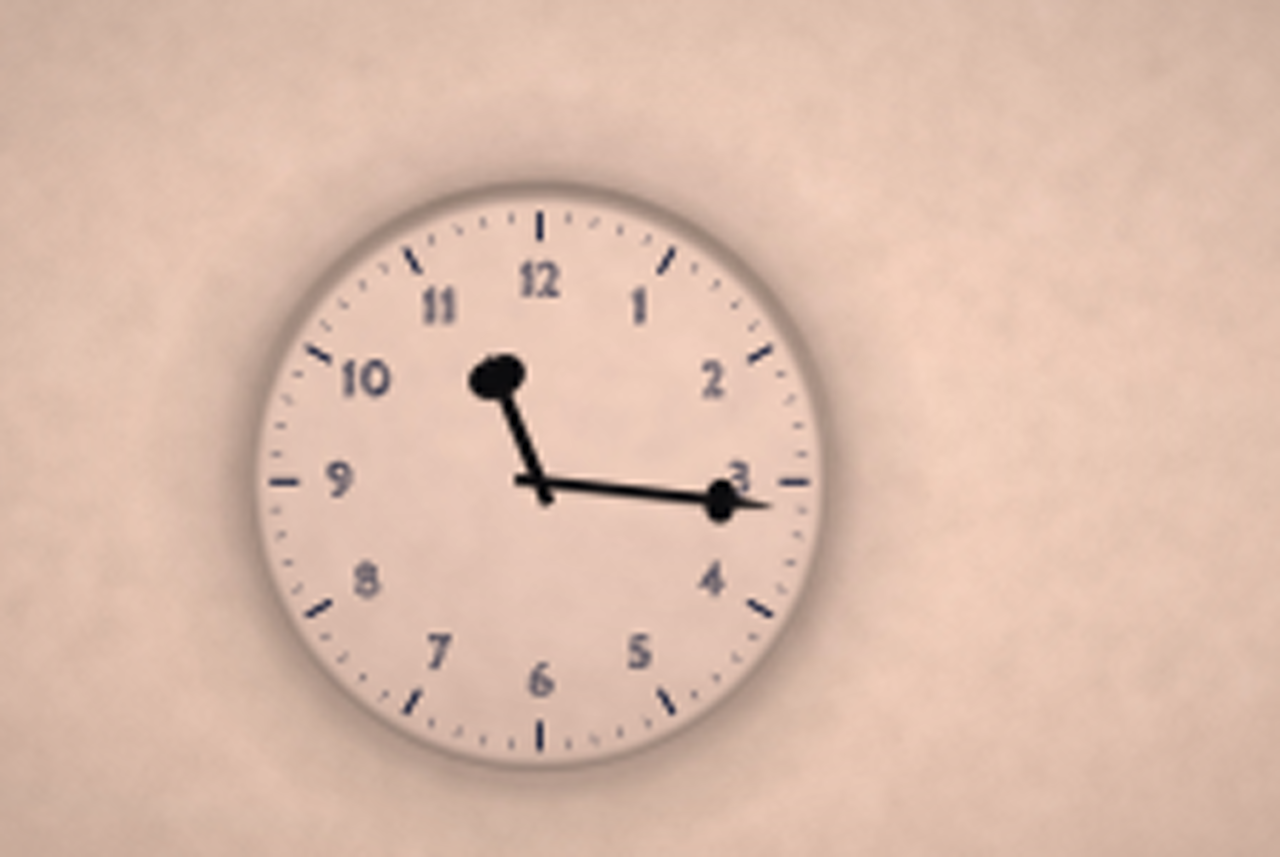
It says 11:16
